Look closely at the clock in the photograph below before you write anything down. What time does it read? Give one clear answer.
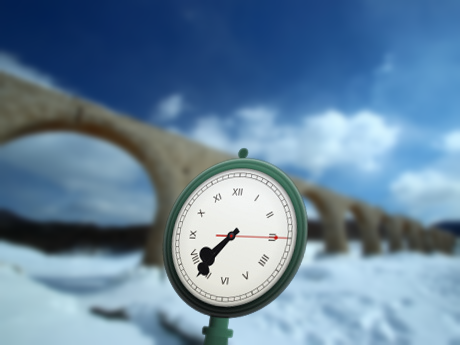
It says 7:36:15
